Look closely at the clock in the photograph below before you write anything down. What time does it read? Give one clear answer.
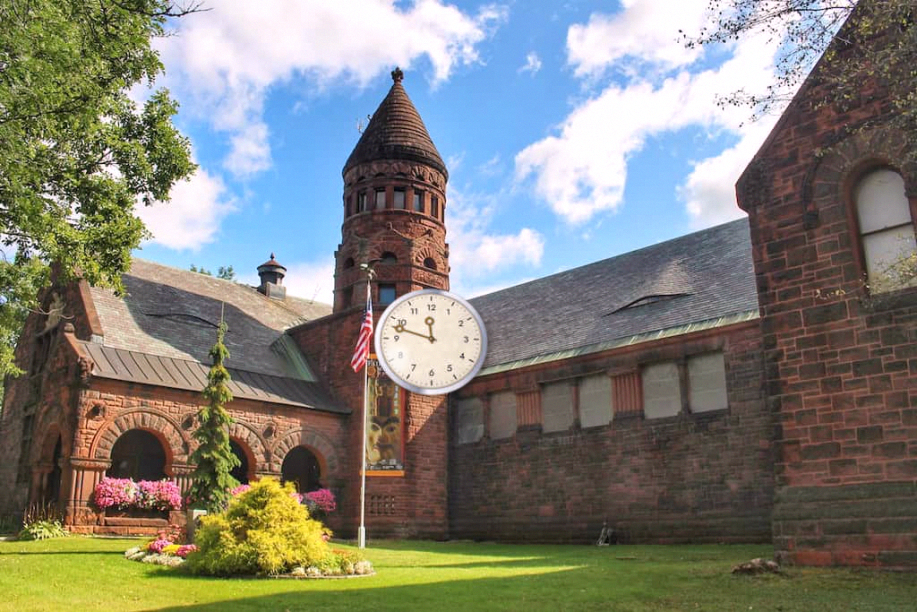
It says 11:48
